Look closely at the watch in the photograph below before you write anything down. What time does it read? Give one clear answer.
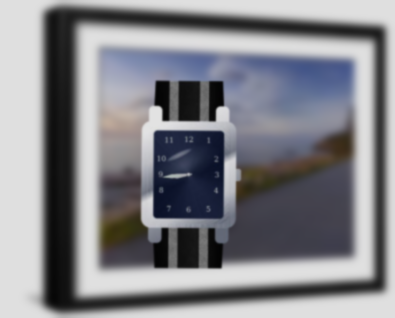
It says 8:44
